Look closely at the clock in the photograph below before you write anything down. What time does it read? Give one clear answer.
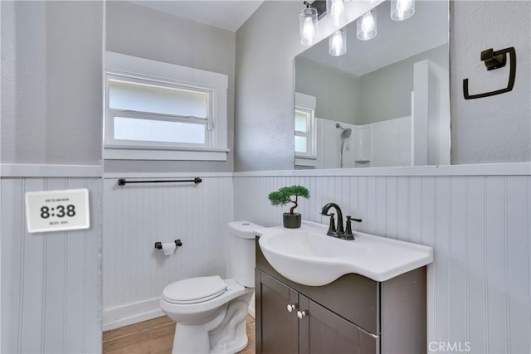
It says 8:38
